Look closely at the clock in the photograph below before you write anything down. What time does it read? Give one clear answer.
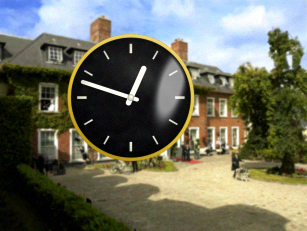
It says 12:48
